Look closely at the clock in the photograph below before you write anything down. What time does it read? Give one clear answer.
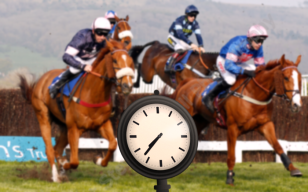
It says 7:37
